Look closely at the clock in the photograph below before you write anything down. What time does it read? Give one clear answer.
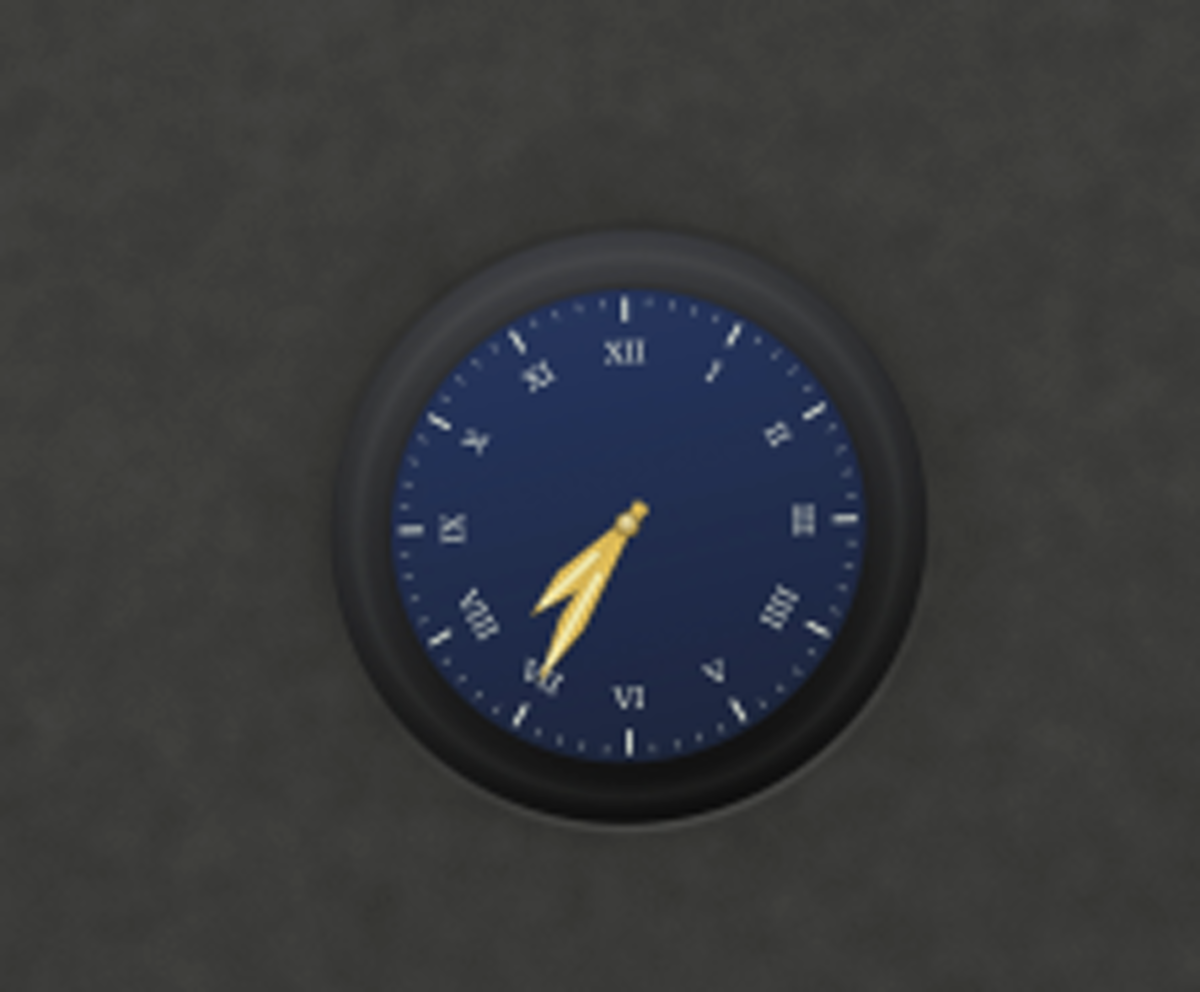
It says 7:35
